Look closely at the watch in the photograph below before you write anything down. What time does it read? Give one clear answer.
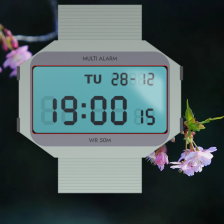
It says 19:00:15
